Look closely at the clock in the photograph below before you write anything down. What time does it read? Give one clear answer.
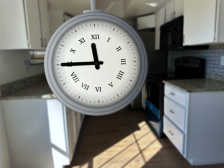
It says 11:45
